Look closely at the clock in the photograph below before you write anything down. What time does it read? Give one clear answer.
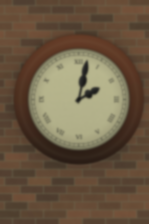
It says 2:02
